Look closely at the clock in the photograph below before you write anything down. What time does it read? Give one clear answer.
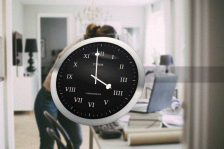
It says 3:59
